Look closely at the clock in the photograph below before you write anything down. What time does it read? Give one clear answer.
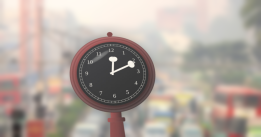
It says 12:11
